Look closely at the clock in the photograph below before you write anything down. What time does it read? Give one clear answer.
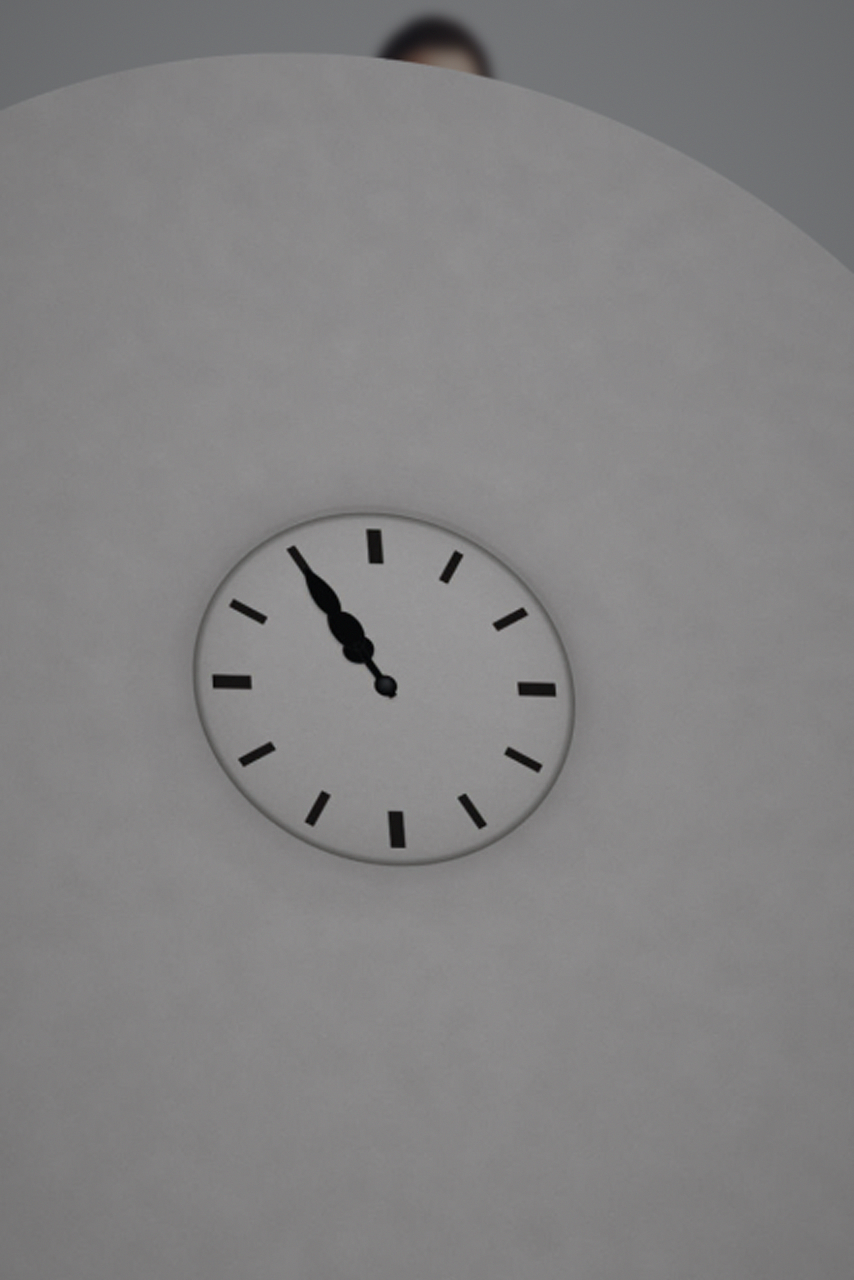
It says 10:55
